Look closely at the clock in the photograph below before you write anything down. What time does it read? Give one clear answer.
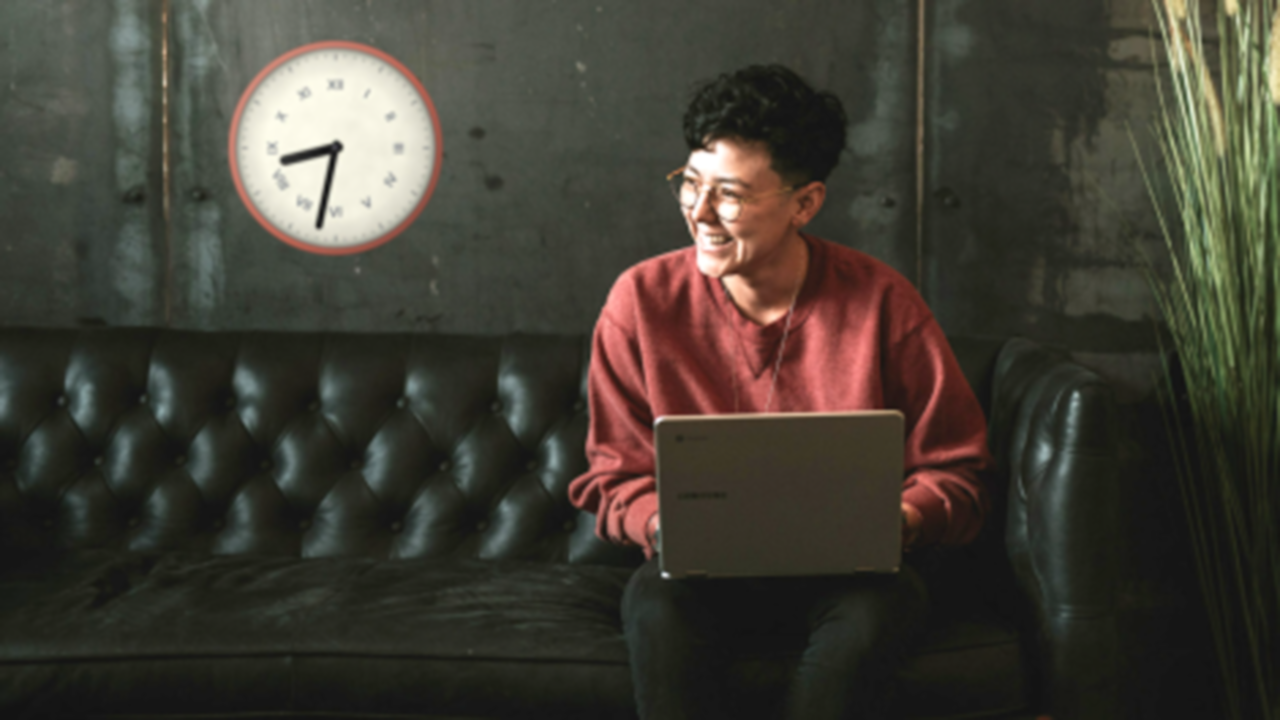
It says 8:32
